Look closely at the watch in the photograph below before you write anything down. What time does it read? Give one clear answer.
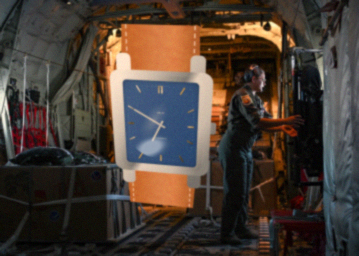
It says 6:50
